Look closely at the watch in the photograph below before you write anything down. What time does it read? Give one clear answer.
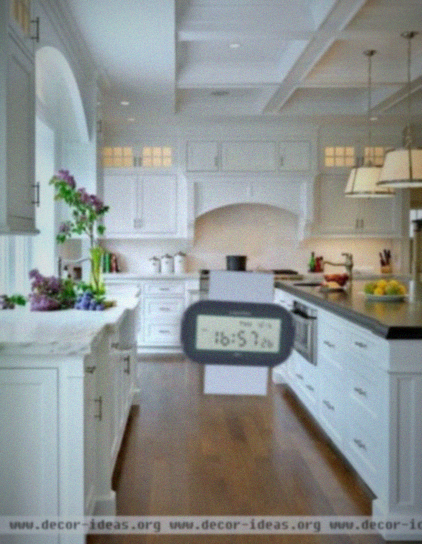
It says 16:57
